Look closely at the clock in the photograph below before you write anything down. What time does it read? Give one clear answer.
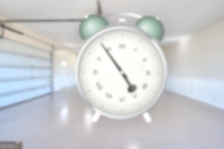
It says 4:54
